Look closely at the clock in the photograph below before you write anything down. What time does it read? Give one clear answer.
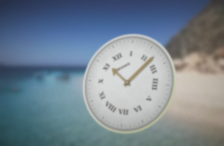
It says 11:12
